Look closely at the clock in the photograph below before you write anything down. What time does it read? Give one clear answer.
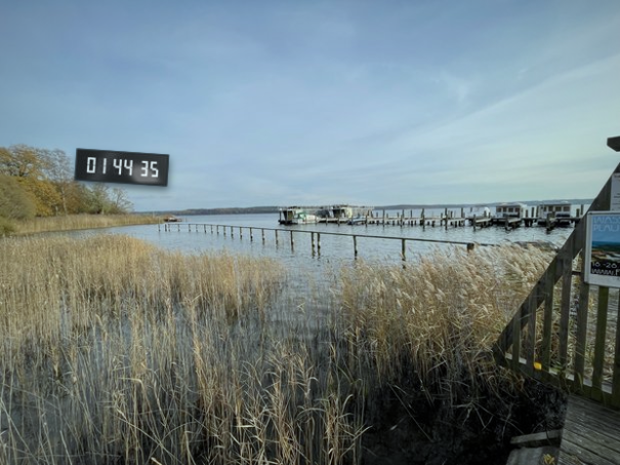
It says 1:44:35
